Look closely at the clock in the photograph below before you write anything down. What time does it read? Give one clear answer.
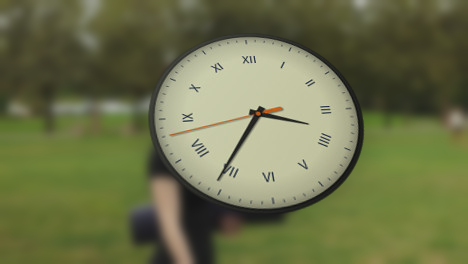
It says 3:35:43
